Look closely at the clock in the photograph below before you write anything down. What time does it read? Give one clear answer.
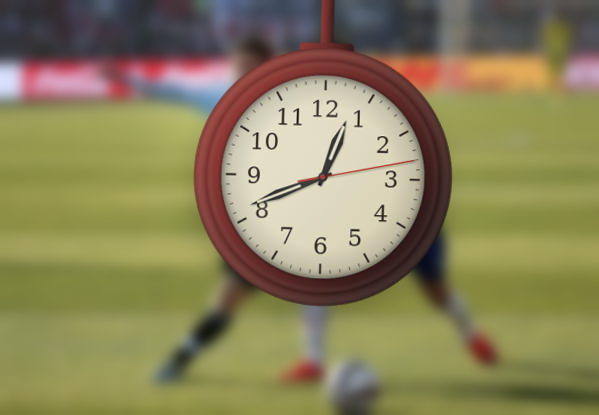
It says 12:41:13
